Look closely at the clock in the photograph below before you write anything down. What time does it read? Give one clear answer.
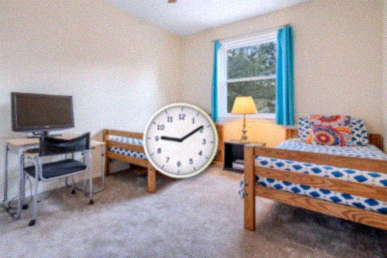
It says 9:09
